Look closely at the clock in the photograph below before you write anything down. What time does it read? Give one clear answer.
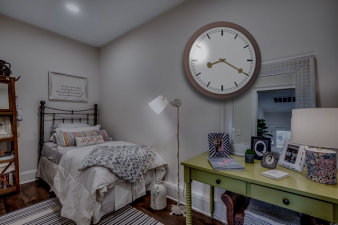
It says 8:20
